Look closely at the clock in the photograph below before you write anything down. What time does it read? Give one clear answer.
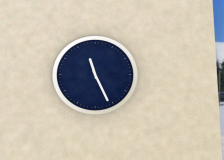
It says 11:26
